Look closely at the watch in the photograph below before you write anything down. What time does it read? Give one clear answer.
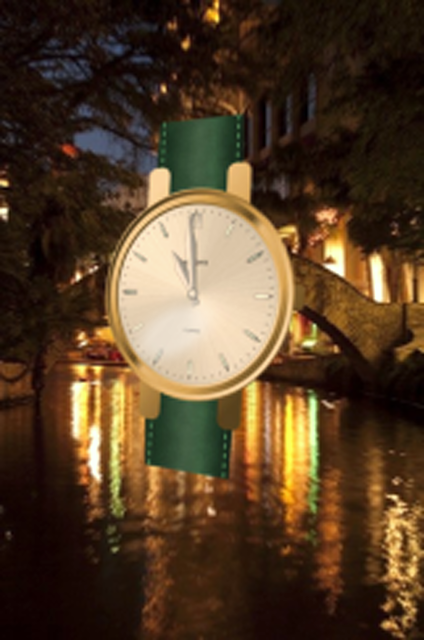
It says 10:59
